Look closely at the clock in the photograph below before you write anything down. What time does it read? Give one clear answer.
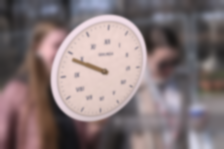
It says 9:49
